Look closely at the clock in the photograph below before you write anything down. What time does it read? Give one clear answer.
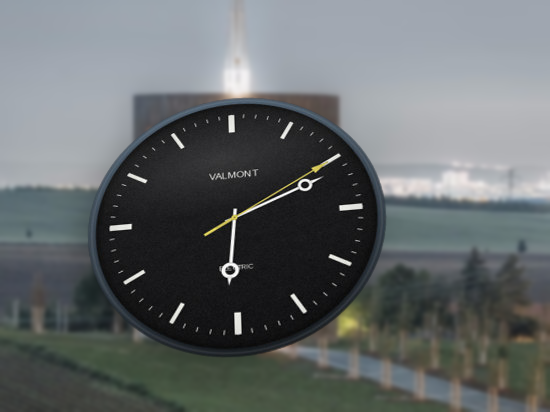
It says 6:11:10
